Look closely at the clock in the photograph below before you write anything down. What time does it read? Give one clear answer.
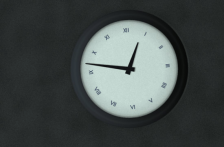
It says 12:47
